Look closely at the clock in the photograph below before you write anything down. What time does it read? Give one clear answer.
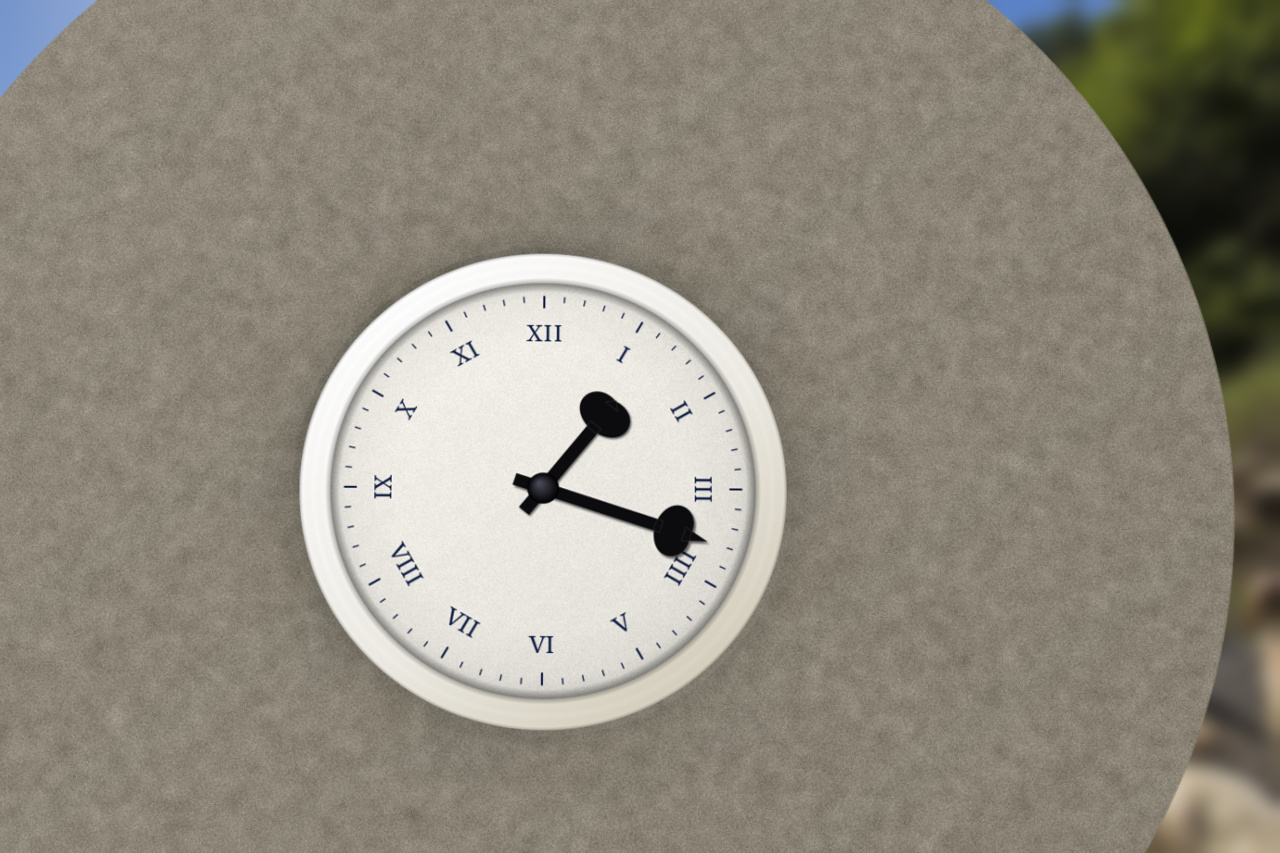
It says 1:18
